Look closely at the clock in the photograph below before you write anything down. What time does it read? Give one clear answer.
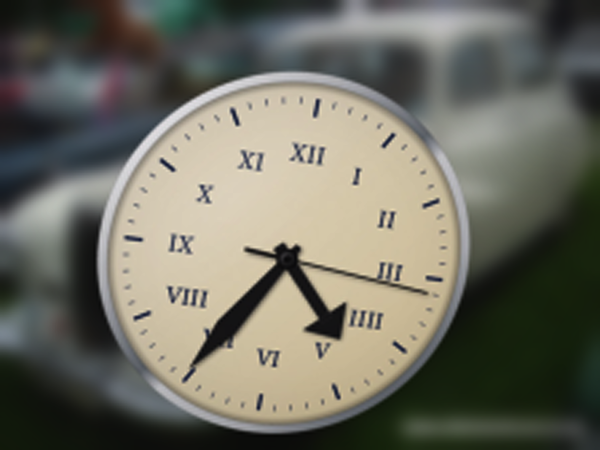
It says 4:35:16
